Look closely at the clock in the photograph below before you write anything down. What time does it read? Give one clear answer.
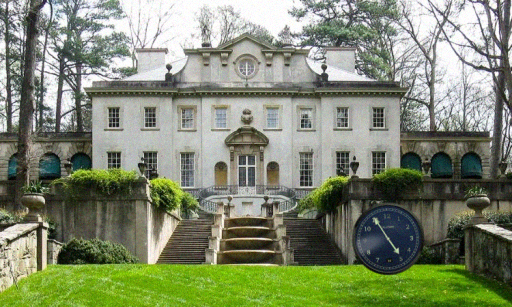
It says 4:55
